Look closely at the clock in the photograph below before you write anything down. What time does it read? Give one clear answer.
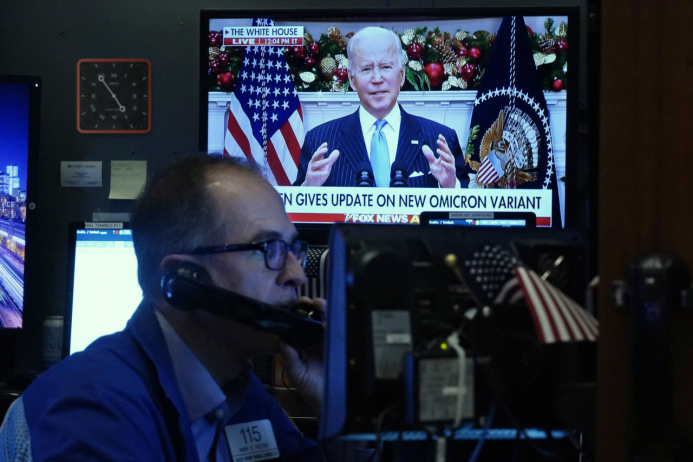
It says 4:54
